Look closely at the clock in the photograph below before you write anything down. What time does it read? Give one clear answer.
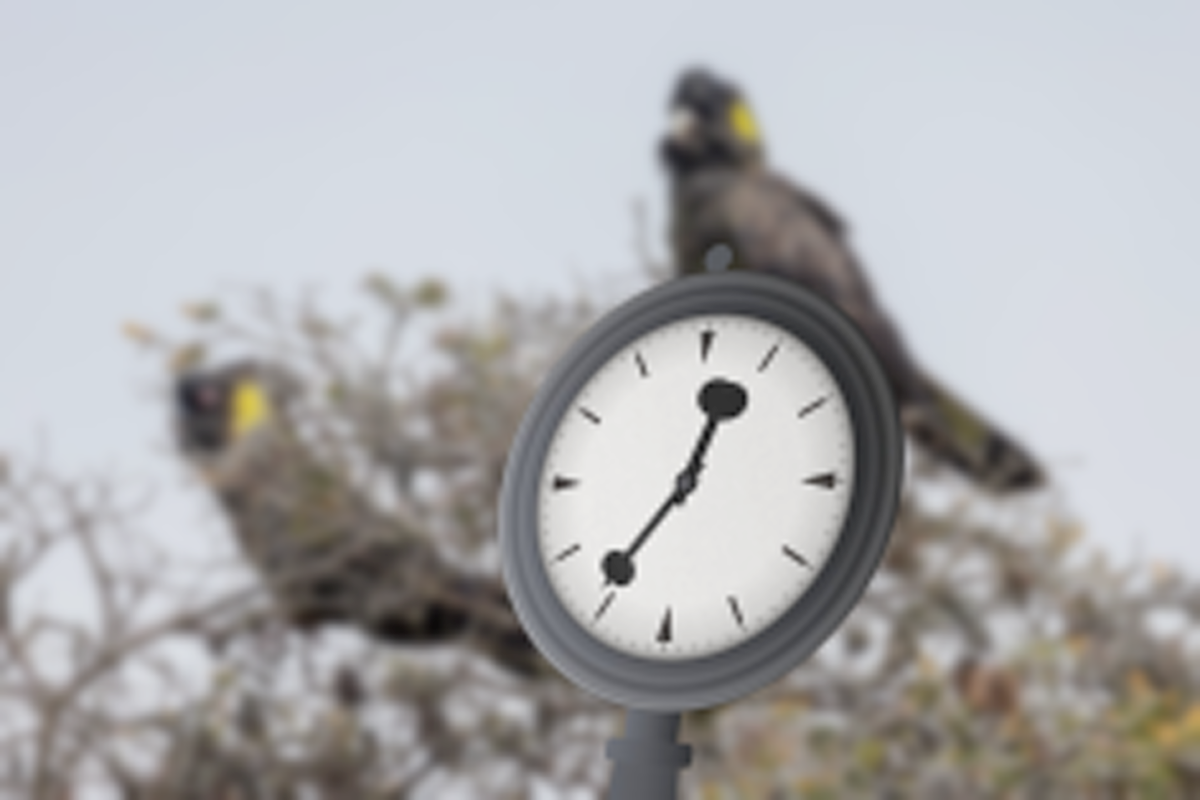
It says 12:36
